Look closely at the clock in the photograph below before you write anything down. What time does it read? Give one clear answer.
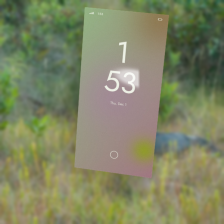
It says 1:53
